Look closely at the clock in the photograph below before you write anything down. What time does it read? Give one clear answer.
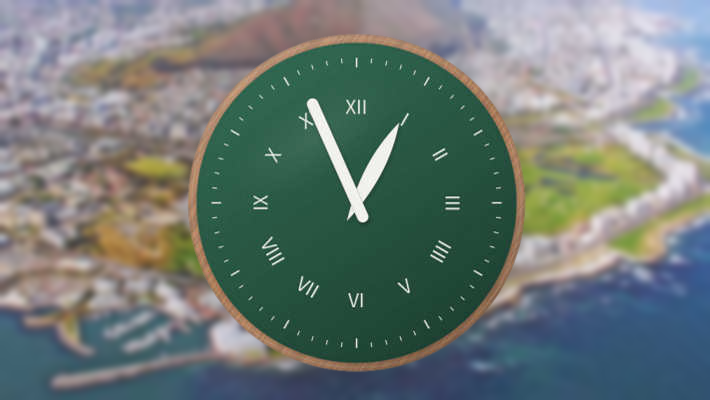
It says 12:56
